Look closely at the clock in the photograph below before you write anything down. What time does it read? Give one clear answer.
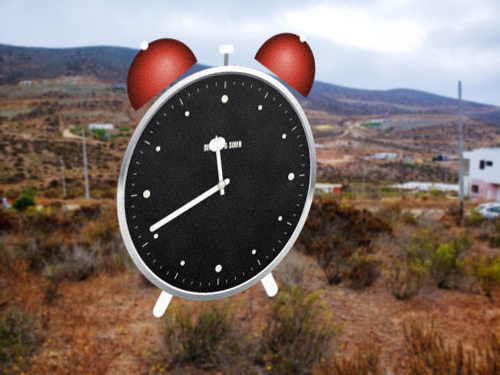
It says 11:41
